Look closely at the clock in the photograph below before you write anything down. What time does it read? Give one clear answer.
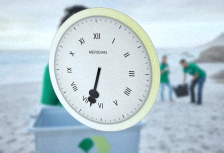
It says 6:33
